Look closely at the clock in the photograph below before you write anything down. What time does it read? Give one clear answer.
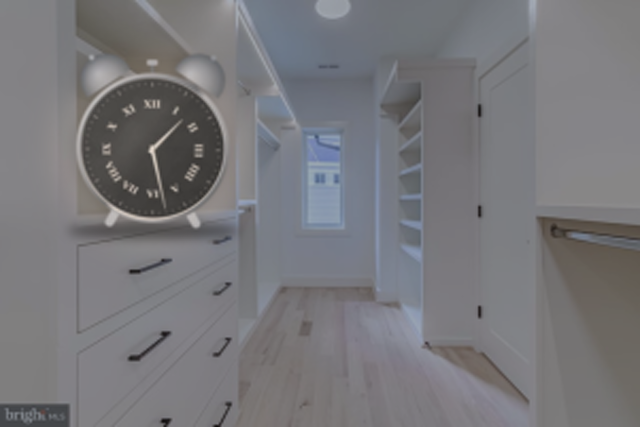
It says 1:28
